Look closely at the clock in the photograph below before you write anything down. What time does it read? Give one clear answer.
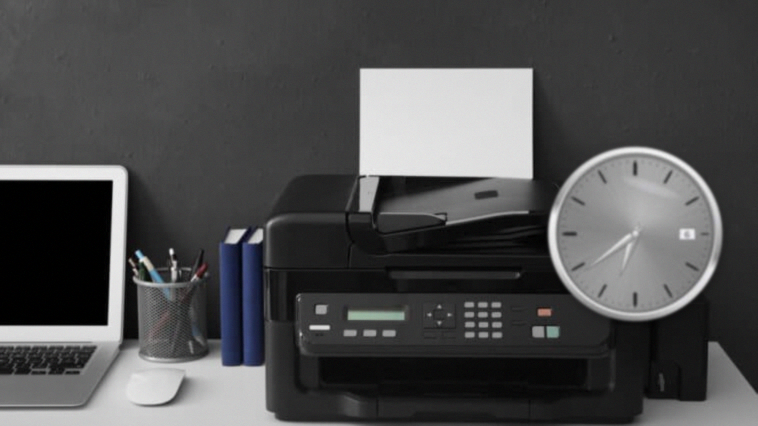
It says 6:39
